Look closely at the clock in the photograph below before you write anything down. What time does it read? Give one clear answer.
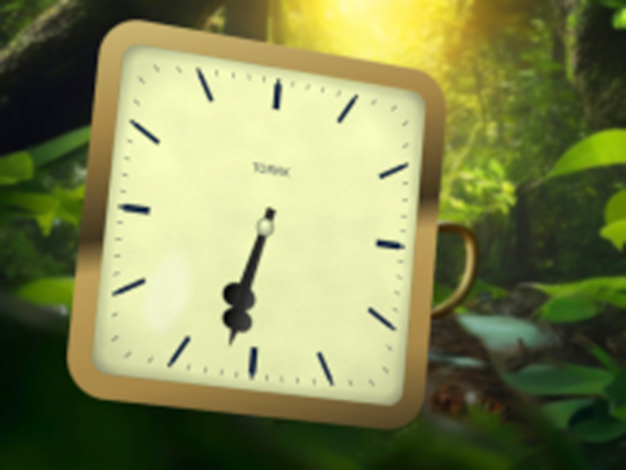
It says 6:32
